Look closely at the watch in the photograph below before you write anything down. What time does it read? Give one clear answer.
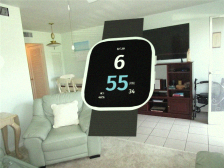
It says 6:55
